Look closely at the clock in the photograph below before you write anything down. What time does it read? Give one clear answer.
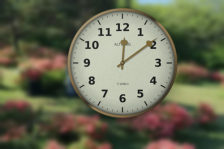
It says 12:09
